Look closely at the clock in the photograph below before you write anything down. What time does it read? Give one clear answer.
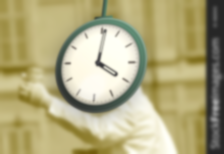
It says 4:01
